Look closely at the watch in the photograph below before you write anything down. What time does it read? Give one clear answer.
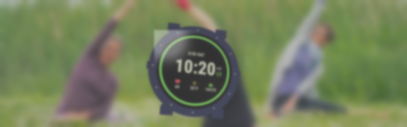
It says 10:20
